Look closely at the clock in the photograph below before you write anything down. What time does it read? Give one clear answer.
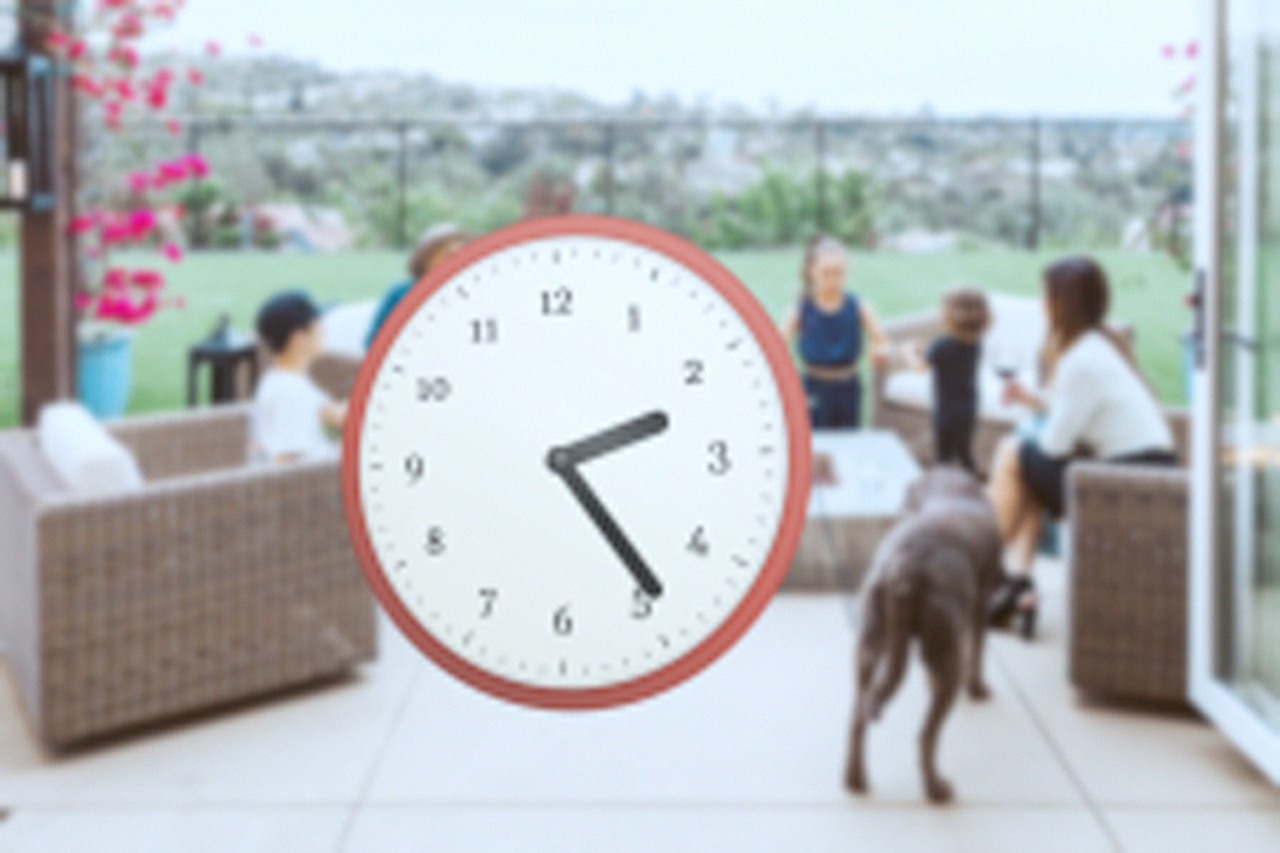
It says 2:24
